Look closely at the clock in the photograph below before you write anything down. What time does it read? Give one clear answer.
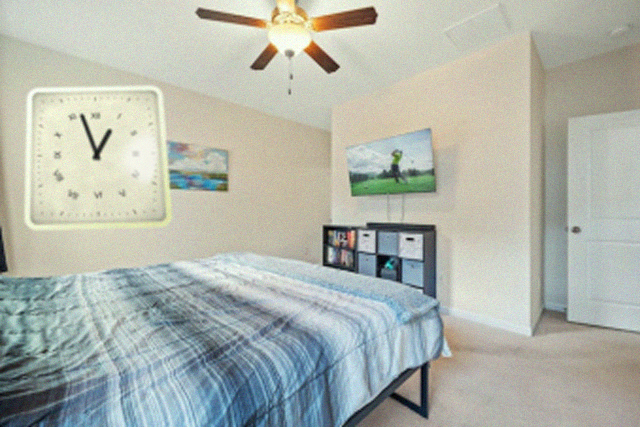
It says 12:57
